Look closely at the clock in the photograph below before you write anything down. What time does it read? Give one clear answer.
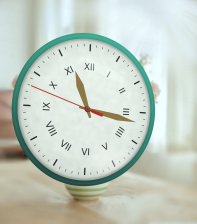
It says 11:16:48
